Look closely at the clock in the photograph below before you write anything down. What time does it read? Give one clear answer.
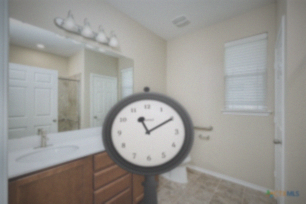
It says 11:10
